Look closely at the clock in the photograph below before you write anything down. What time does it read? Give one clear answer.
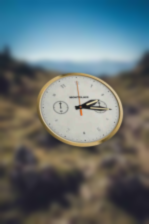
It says 2:16
